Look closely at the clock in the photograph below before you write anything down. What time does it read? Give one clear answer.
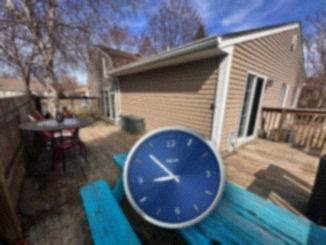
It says 8:53
